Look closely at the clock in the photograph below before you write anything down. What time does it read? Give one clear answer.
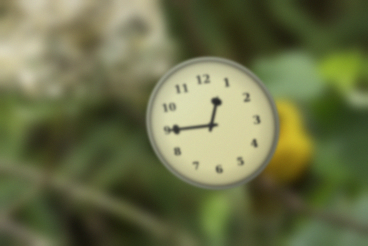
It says 12:45
